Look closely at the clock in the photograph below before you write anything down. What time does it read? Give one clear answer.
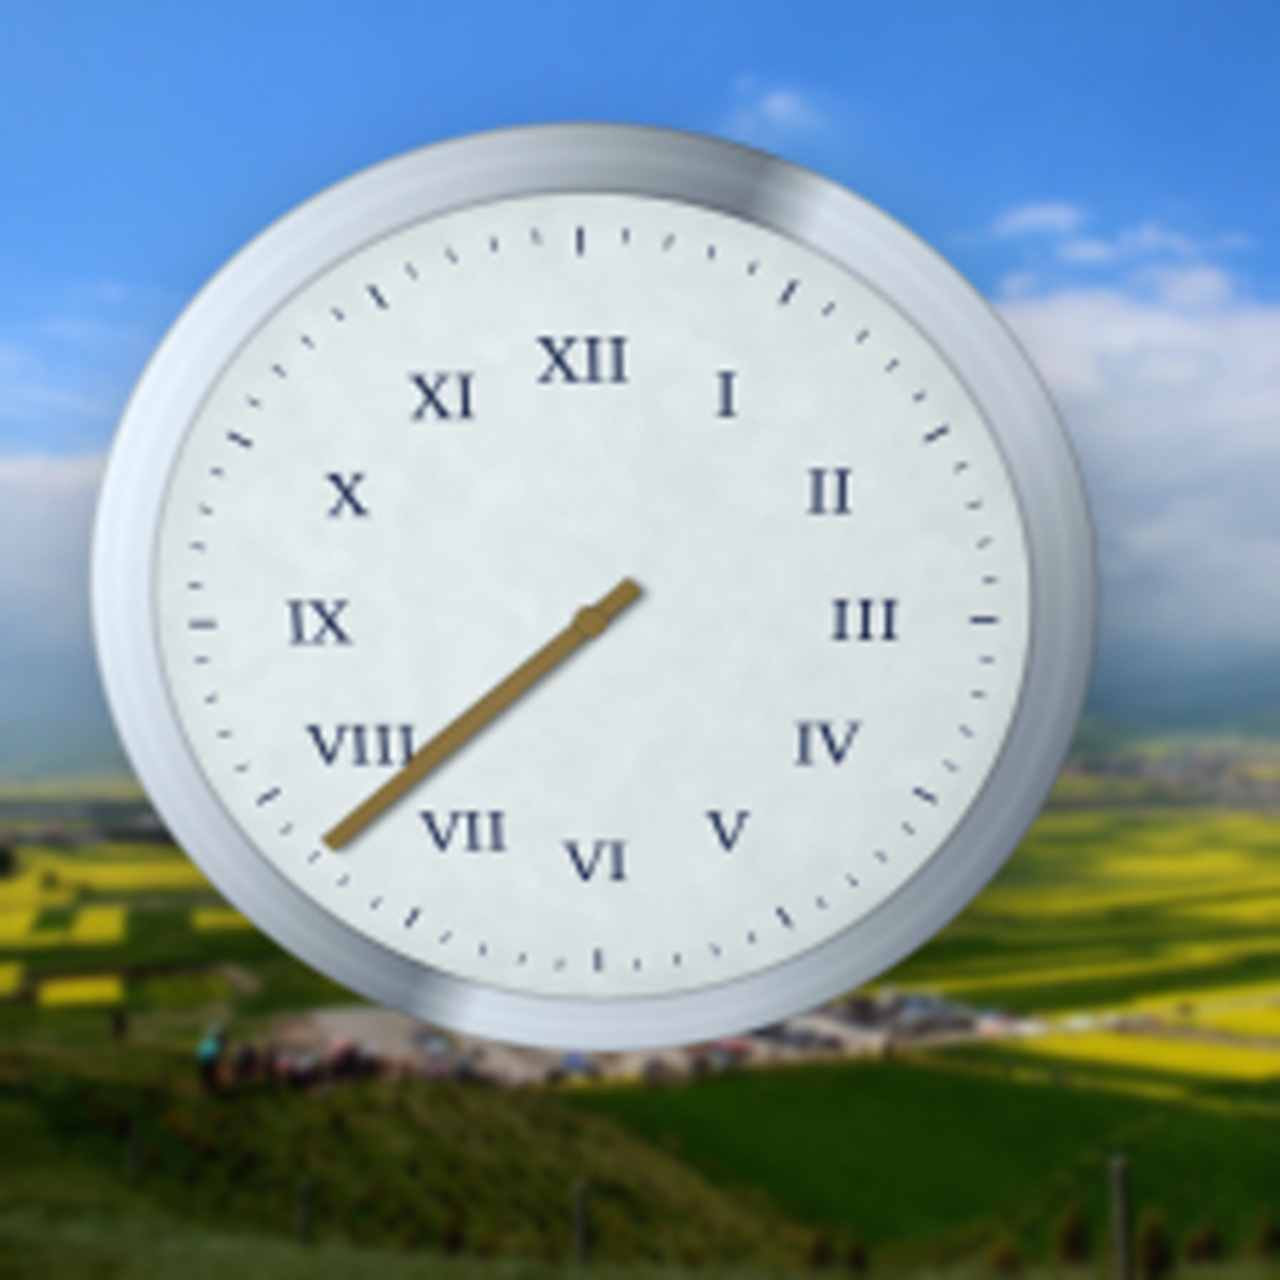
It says 7:38
